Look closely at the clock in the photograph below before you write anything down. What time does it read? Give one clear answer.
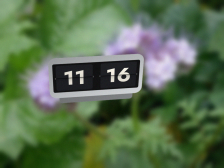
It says 11:16
